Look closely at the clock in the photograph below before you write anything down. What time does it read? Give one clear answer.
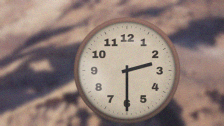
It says 2:30
